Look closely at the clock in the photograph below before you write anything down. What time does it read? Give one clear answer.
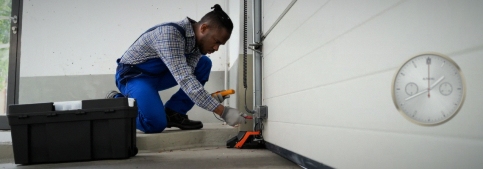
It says 1:41
